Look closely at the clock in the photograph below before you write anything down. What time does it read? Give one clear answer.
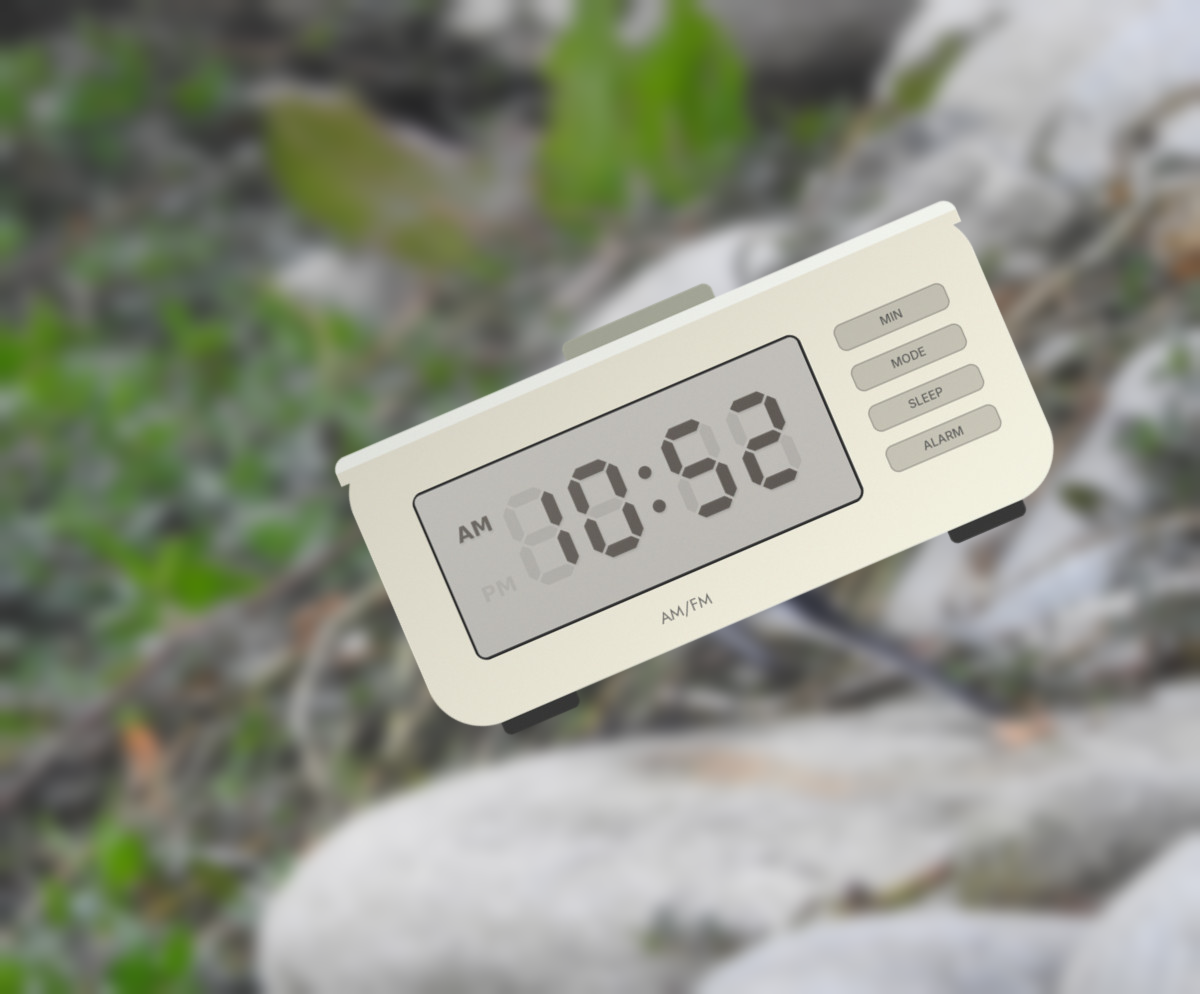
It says 10:52
